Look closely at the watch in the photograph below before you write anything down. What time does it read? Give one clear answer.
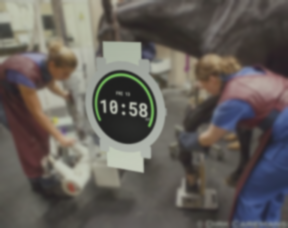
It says 10:58
